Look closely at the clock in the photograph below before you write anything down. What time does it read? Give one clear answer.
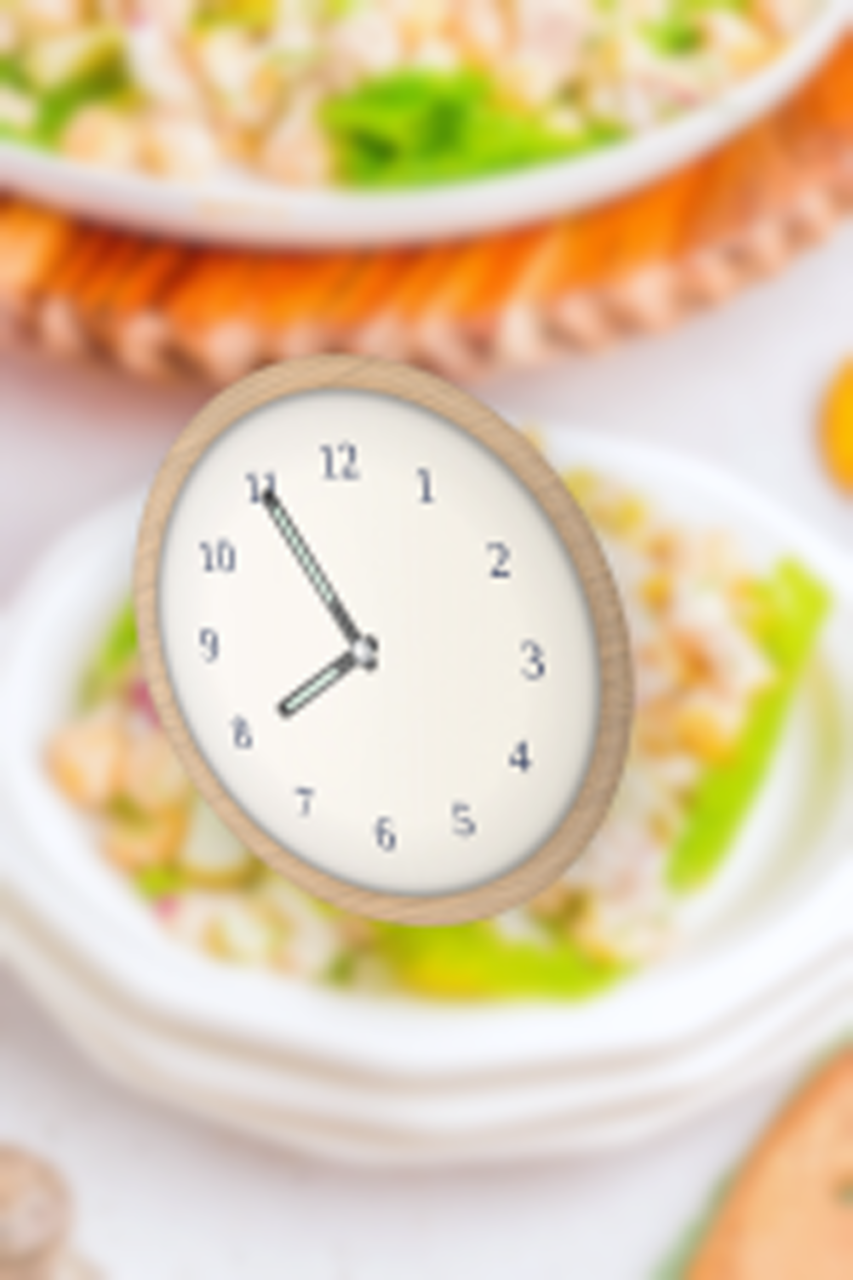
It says 7:55
